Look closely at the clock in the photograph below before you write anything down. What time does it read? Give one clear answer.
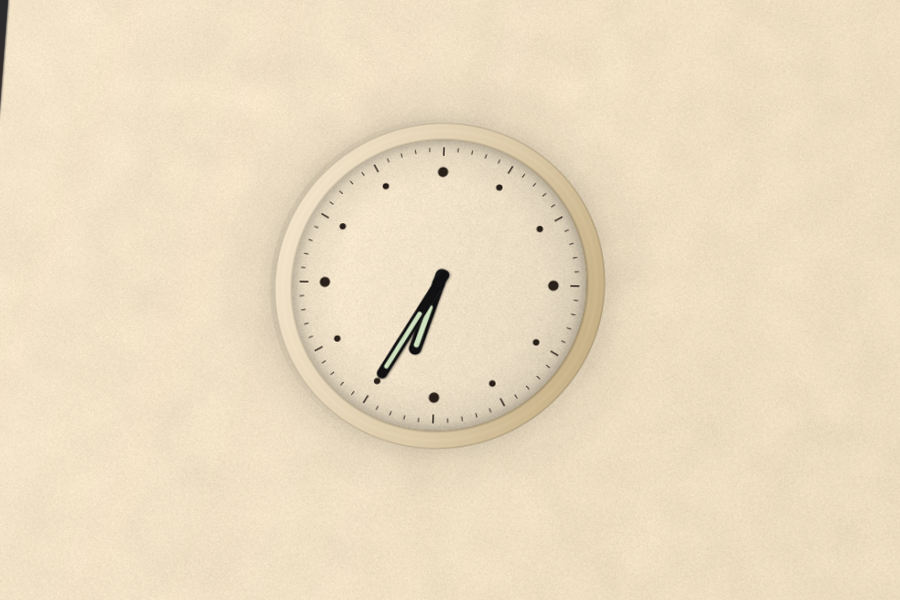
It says 6:35
